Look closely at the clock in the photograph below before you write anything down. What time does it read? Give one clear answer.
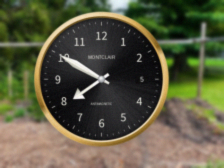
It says 7:50
